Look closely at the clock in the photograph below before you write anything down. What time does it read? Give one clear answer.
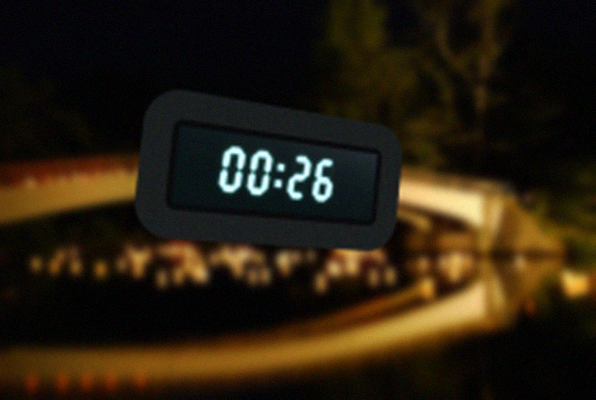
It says 0:26
